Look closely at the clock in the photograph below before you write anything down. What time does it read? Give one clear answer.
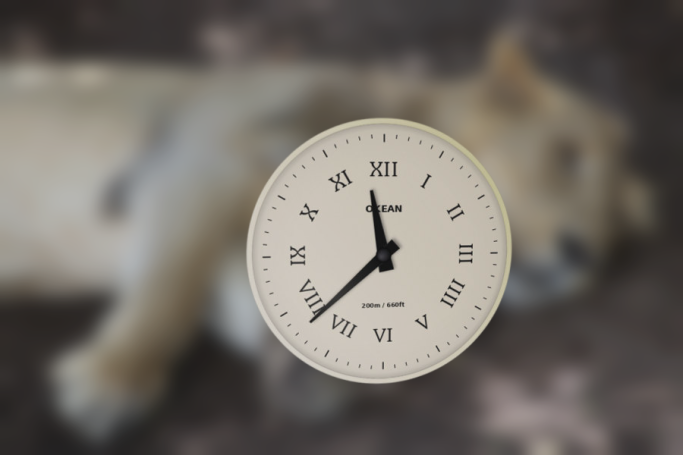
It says 11:38
